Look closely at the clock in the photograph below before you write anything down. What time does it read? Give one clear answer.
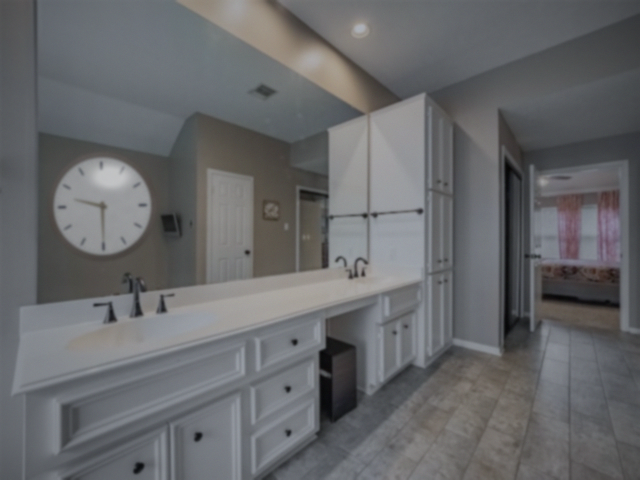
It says 9:30
